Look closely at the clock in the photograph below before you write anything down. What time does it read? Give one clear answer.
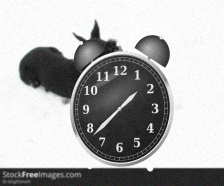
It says 1:38
